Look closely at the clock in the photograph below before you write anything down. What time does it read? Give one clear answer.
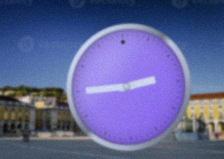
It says 2:45
